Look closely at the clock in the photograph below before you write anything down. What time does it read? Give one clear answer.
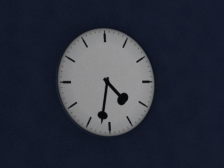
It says 4:32
